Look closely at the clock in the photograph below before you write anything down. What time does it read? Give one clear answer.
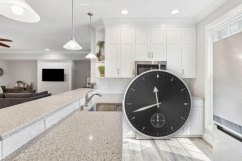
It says 11:42
